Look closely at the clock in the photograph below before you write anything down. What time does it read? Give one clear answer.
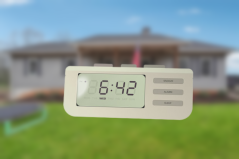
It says 6:42
